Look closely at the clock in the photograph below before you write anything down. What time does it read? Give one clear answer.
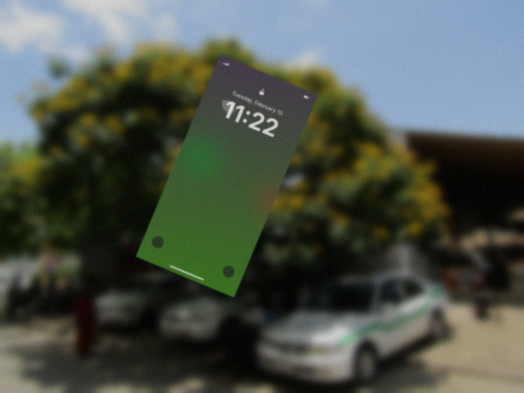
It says 11:22
